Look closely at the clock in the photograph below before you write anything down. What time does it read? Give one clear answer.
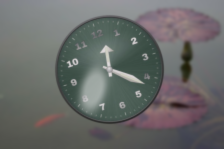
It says 12:22
